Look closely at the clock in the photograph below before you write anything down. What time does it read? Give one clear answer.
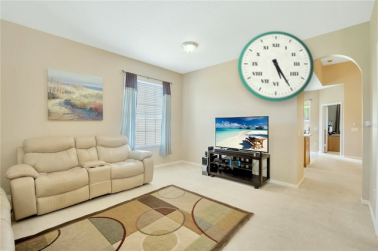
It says 5:25
